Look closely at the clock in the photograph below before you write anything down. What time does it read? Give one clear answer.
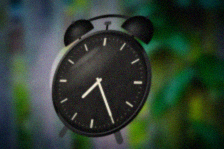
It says 7:25
